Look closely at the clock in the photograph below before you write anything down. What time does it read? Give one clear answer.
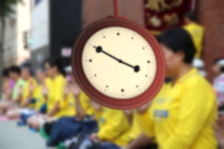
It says 3:50
